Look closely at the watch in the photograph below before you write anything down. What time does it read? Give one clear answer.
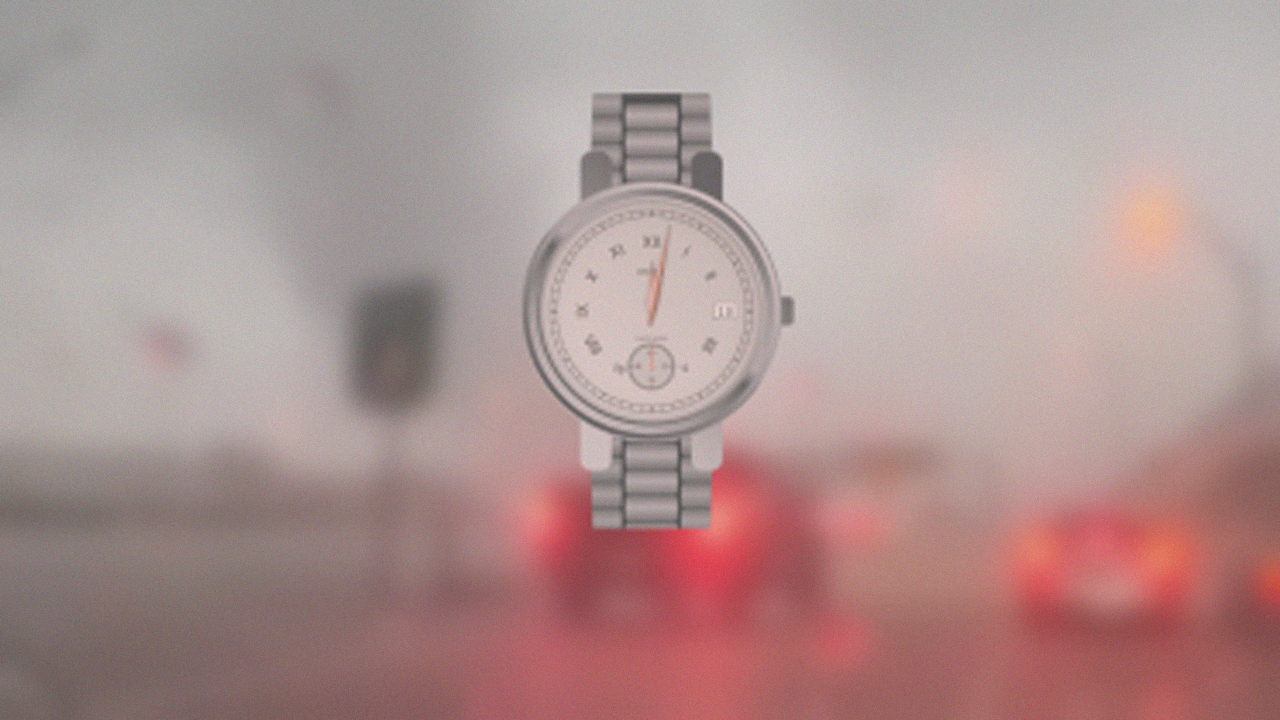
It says 12:02
